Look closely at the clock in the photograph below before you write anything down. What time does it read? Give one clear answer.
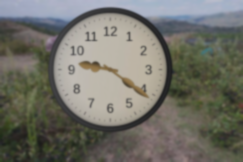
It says 9:21
